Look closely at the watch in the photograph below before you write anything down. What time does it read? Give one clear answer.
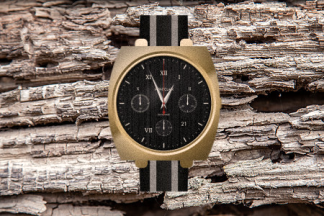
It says 12:56
